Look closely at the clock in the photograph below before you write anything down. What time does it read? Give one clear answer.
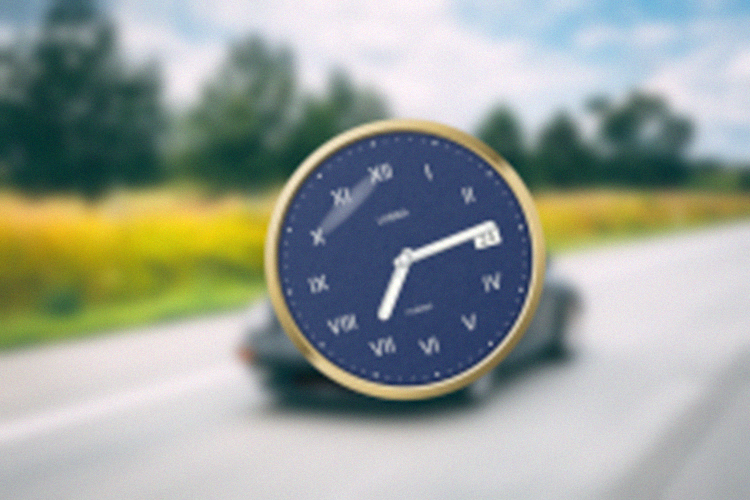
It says 7:14
